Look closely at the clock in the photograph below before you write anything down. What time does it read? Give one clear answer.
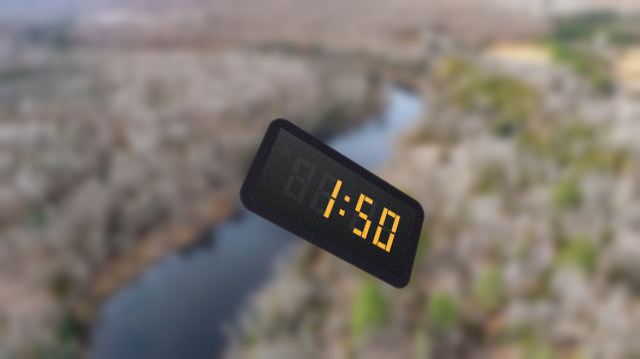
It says 1:50
